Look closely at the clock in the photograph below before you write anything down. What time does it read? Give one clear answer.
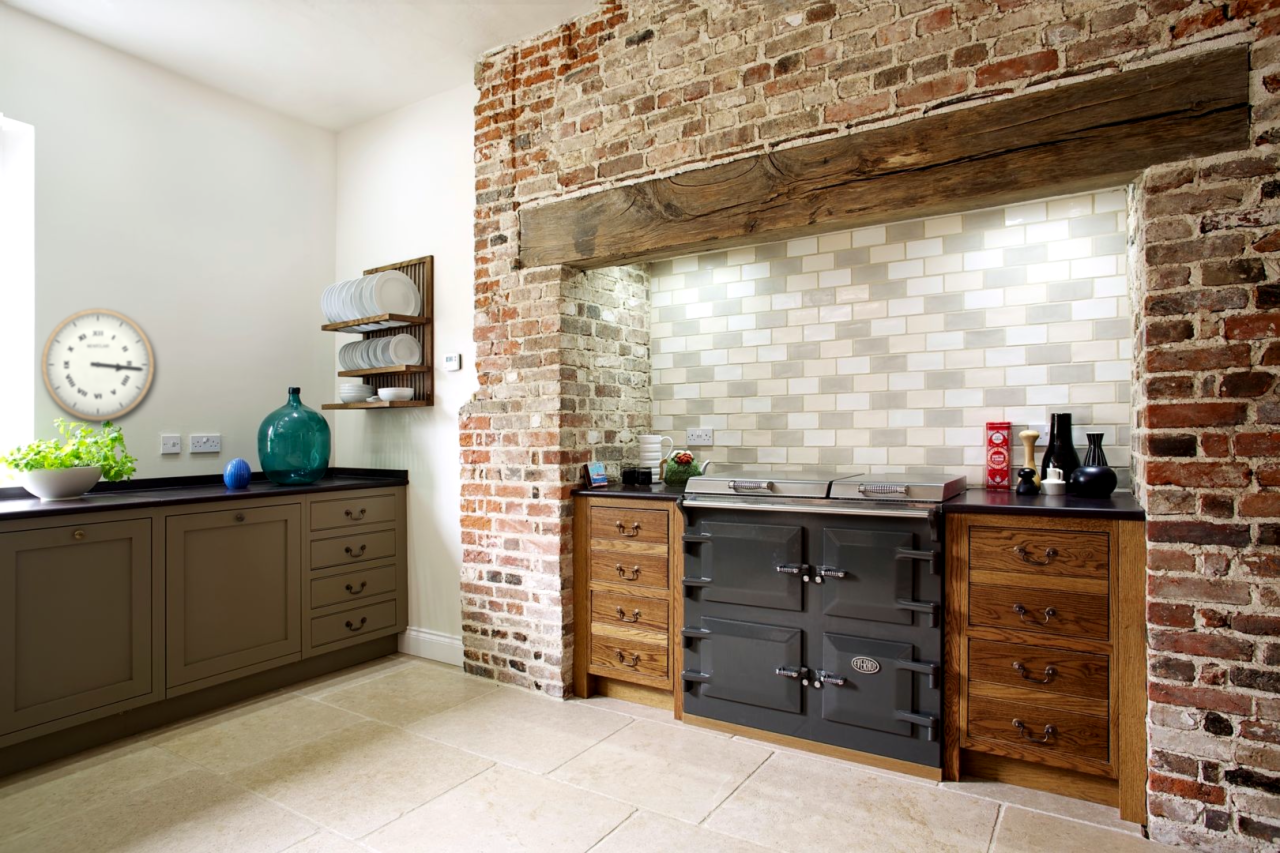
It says 3:16
